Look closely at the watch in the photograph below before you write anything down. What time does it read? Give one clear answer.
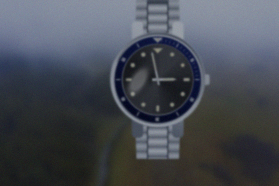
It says 2:58
